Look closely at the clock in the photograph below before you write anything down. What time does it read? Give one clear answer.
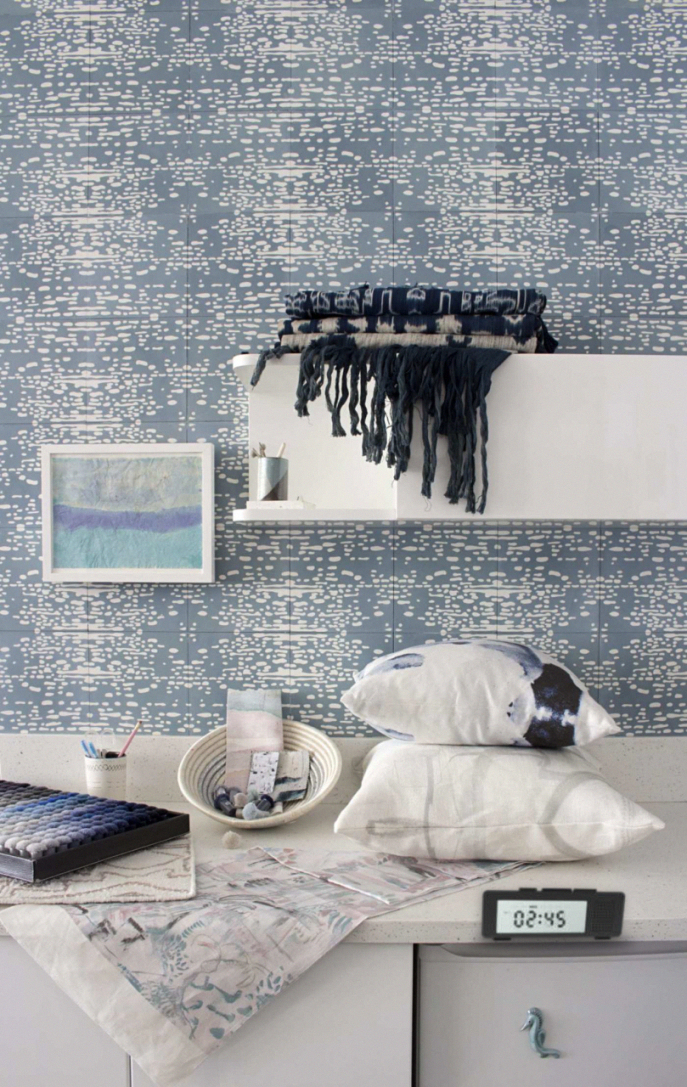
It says 2:45
